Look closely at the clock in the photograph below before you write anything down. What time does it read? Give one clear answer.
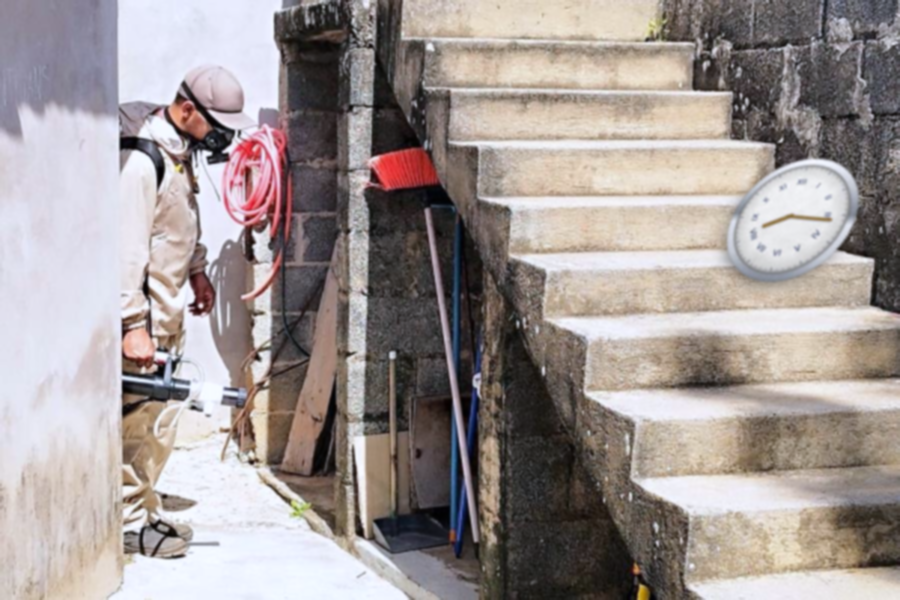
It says 8:16
